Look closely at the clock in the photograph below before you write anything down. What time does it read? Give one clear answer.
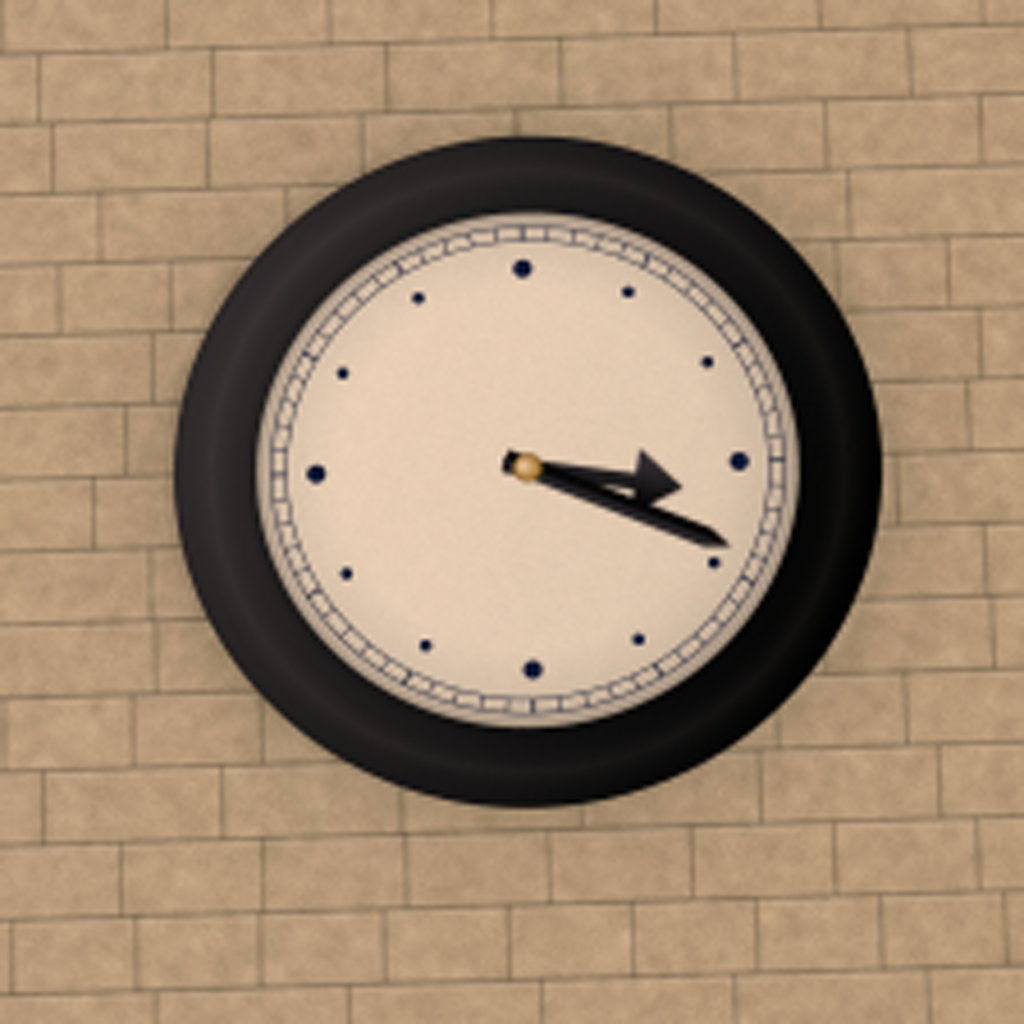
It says 3:19
